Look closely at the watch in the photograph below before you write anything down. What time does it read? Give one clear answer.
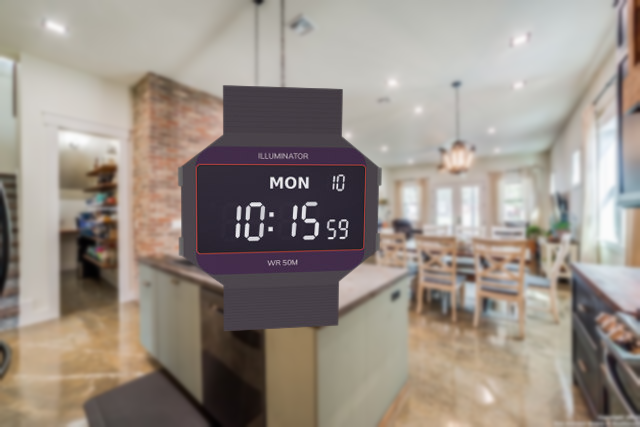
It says 10:15:59
